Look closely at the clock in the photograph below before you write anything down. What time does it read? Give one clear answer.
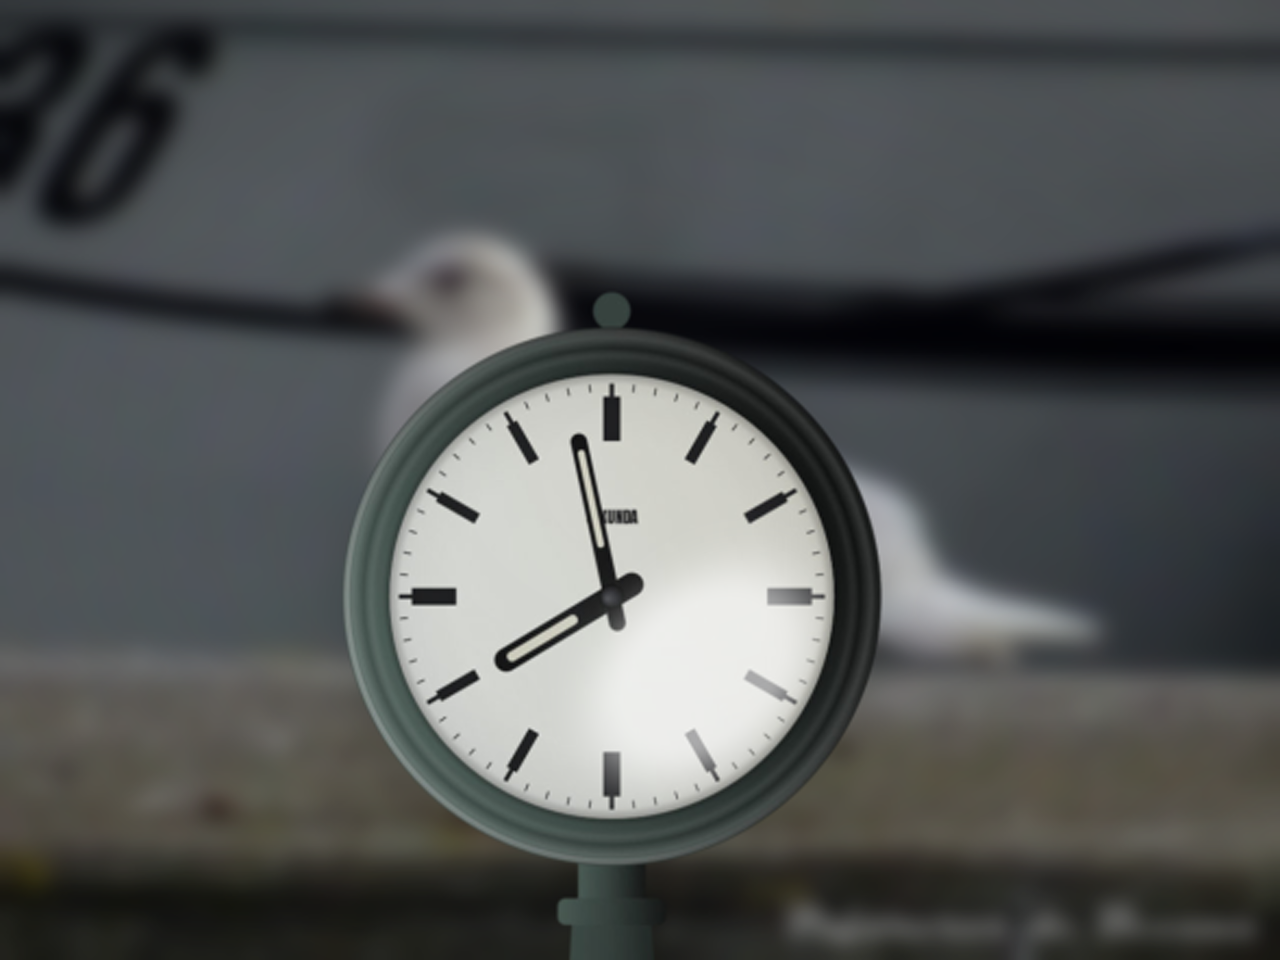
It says 7:58
